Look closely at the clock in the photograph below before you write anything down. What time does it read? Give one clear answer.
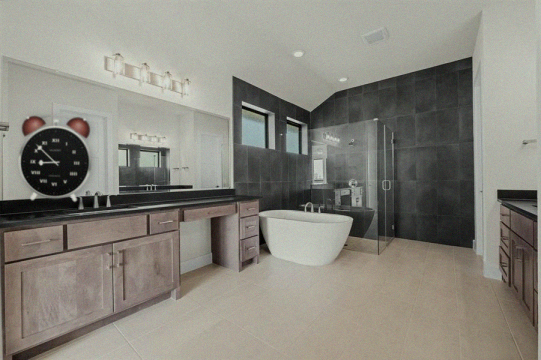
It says 8:52
